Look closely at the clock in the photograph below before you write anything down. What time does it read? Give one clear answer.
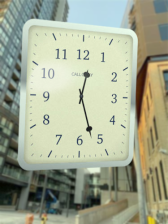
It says 12:27
